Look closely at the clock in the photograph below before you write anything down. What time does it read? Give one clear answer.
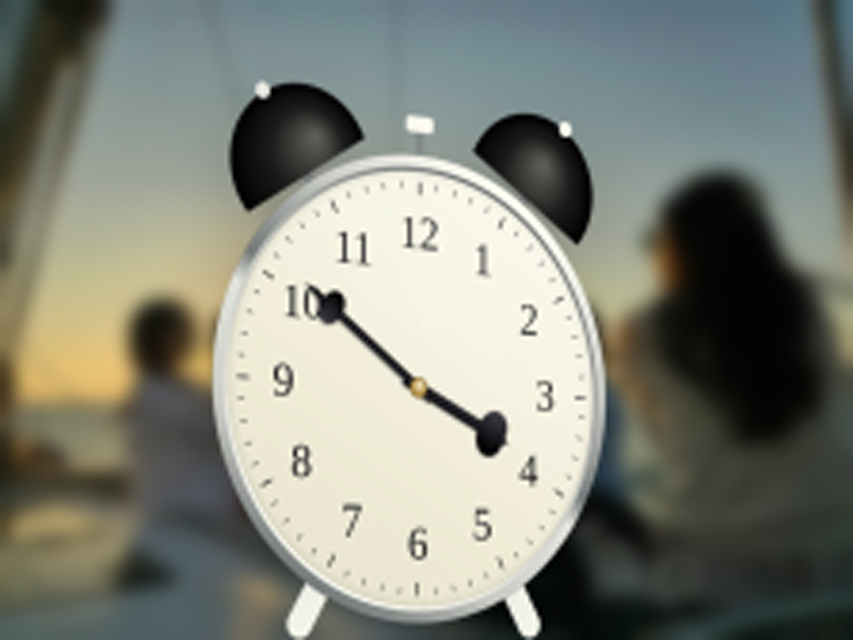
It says 3:51
